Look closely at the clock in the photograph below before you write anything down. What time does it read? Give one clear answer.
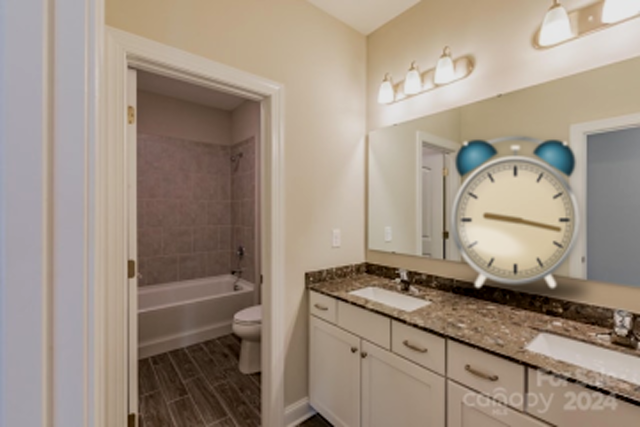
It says 9:17
